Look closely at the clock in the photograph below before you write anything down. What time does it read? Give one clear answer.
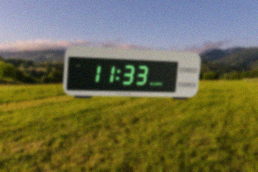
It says 11:33
